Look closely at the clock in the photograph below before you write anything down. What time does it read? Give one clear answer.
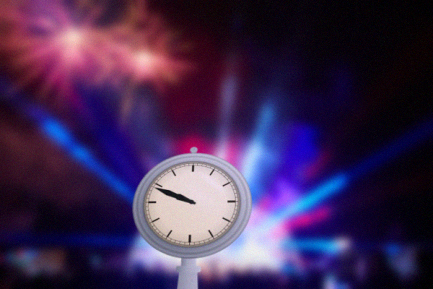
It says 9:49
